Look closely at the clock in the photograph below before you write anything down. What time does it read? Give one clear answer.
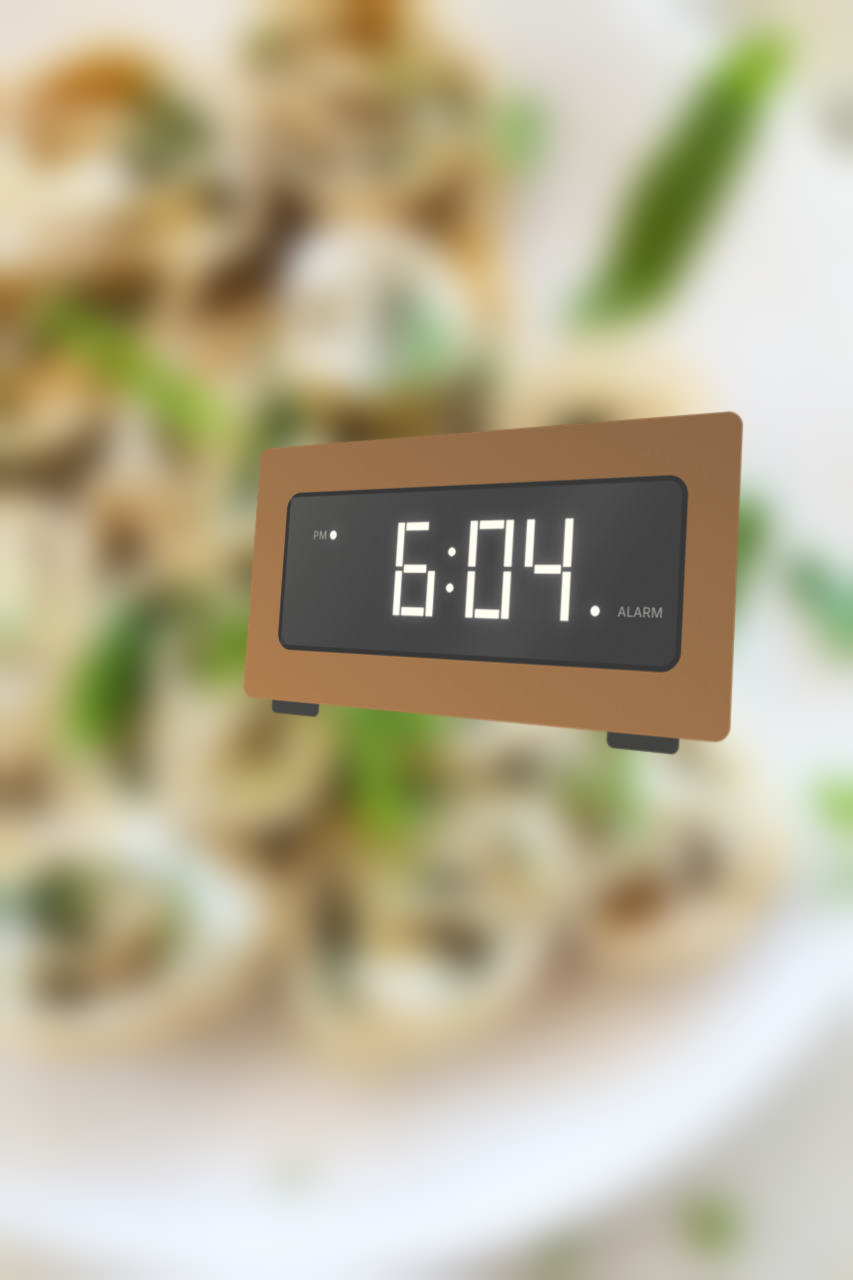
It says 6:04
